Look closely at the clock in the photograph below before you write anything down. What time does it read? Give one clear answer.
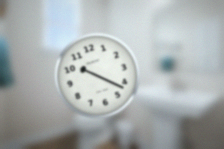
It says 10:22
